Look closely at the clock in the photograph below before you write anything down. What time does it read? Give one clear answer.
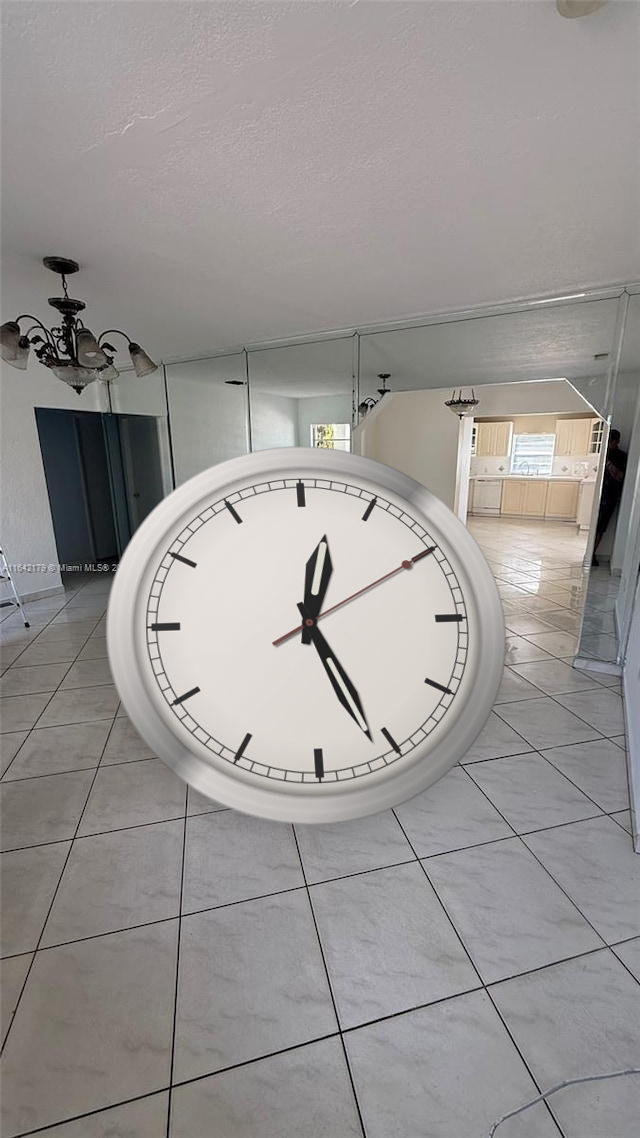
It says 12:26:10
